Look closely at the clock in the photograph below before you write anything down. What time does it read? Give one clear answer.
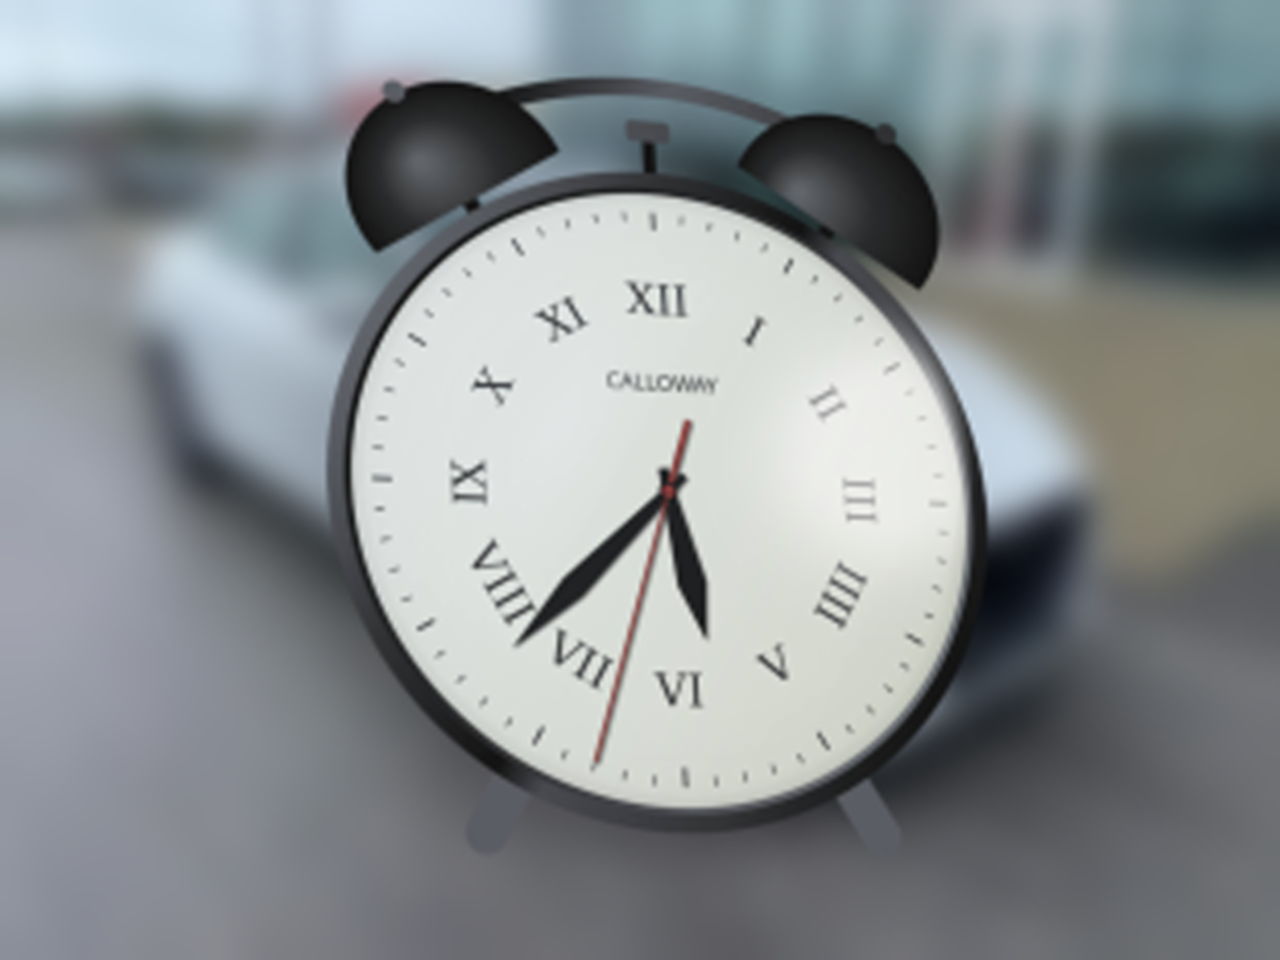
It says 5:37:33
